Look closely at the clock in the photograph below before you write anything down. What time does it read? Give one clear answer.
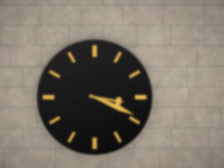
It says 3:19
